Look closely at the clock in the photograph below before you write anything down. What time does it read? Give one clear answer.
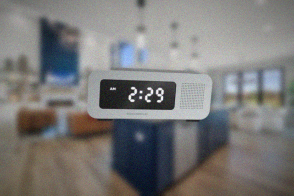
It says 2:29
